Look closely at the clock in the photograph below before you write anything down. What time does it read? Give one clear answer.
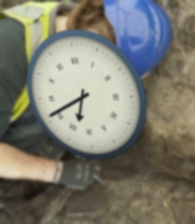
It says 6:41
